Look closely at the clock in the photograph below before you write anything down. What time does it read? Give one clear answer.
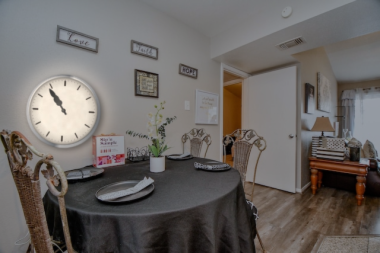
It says 10:54
